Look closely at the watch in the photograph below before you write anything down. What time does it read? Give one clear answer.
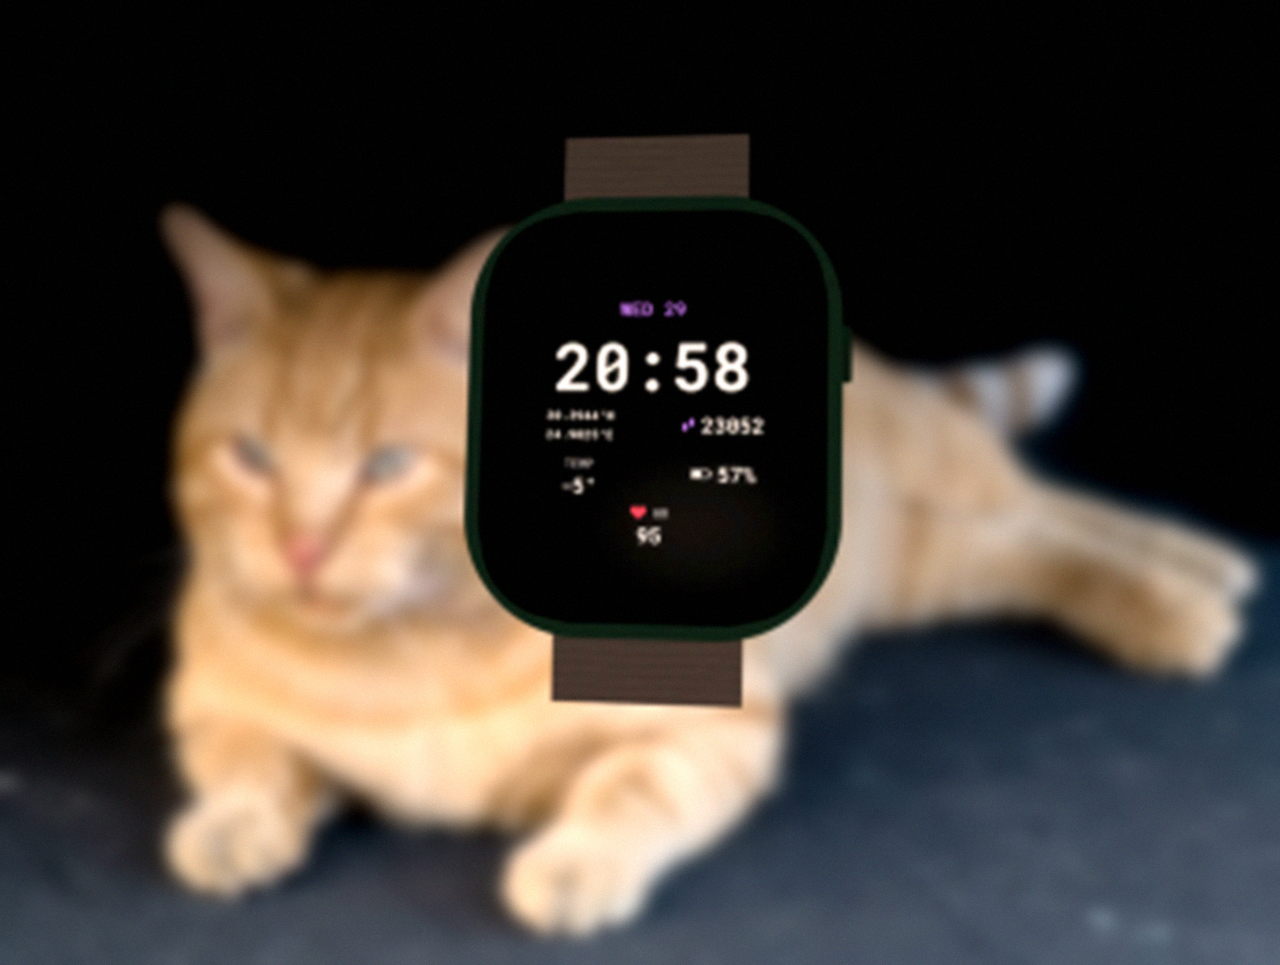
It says 20:58
